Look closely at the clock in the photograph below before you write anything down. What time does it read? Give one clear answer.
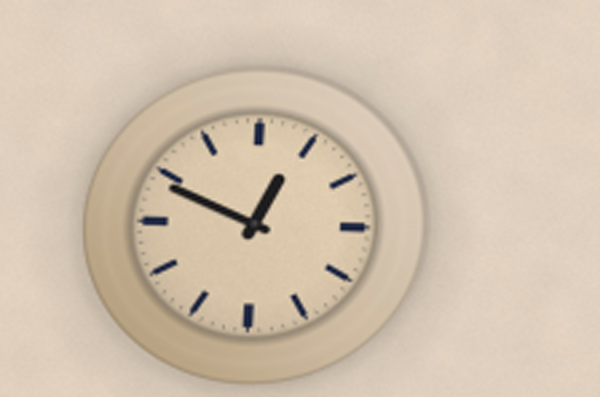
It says 12:49
